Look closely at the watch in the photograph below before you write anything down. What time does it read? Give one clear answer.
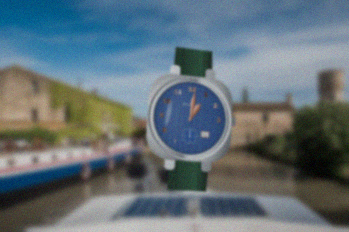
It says 1:01
